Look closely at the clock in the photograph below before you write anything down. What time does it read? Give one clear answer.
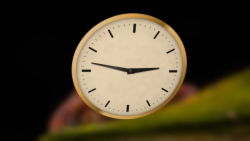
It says 2:47
